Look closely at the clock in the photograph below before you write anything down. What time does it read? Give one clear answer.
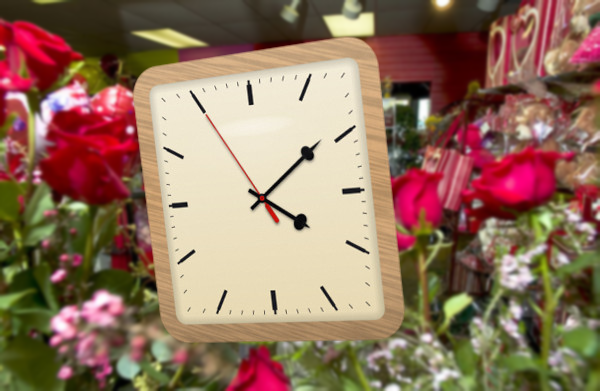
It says 4:08:55
